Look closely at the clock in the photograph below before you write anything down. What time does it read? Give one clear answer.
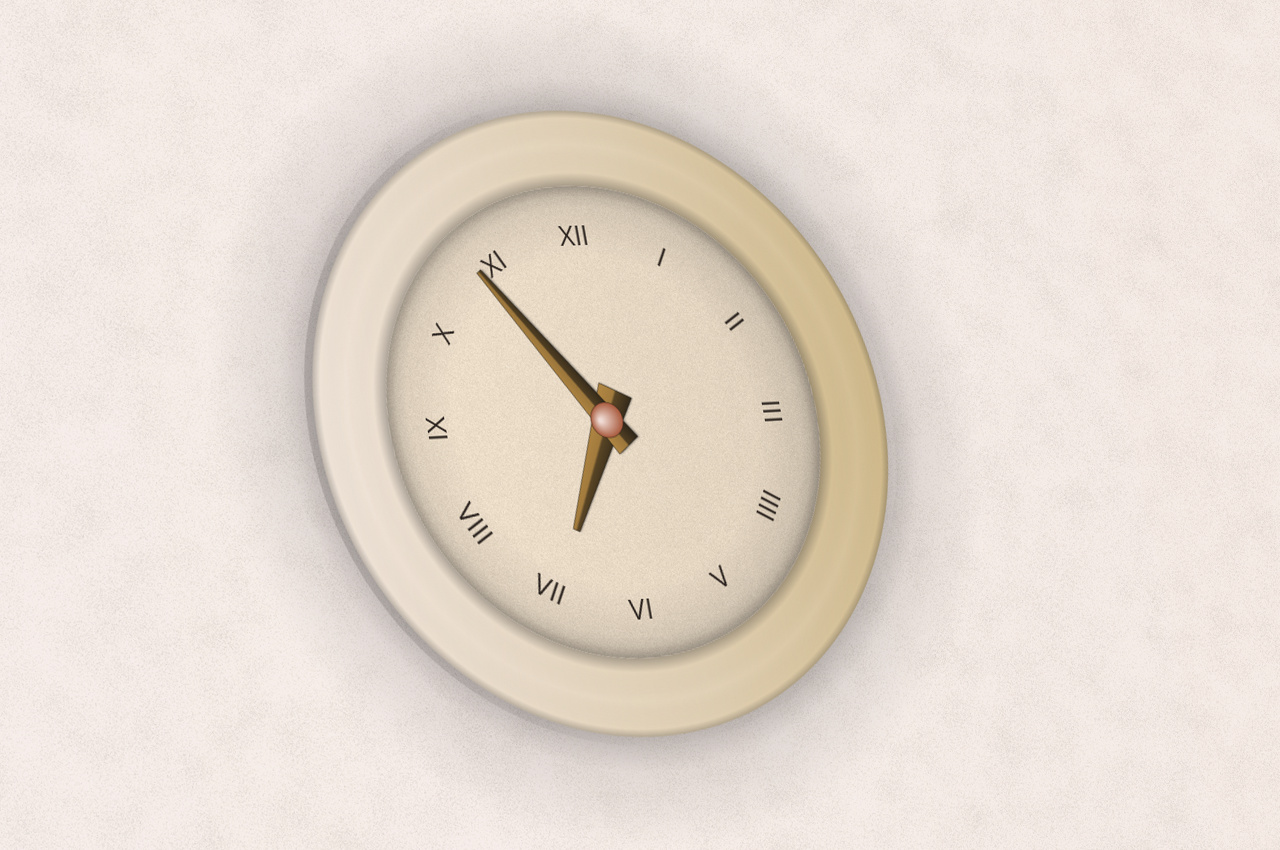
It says 6:54
